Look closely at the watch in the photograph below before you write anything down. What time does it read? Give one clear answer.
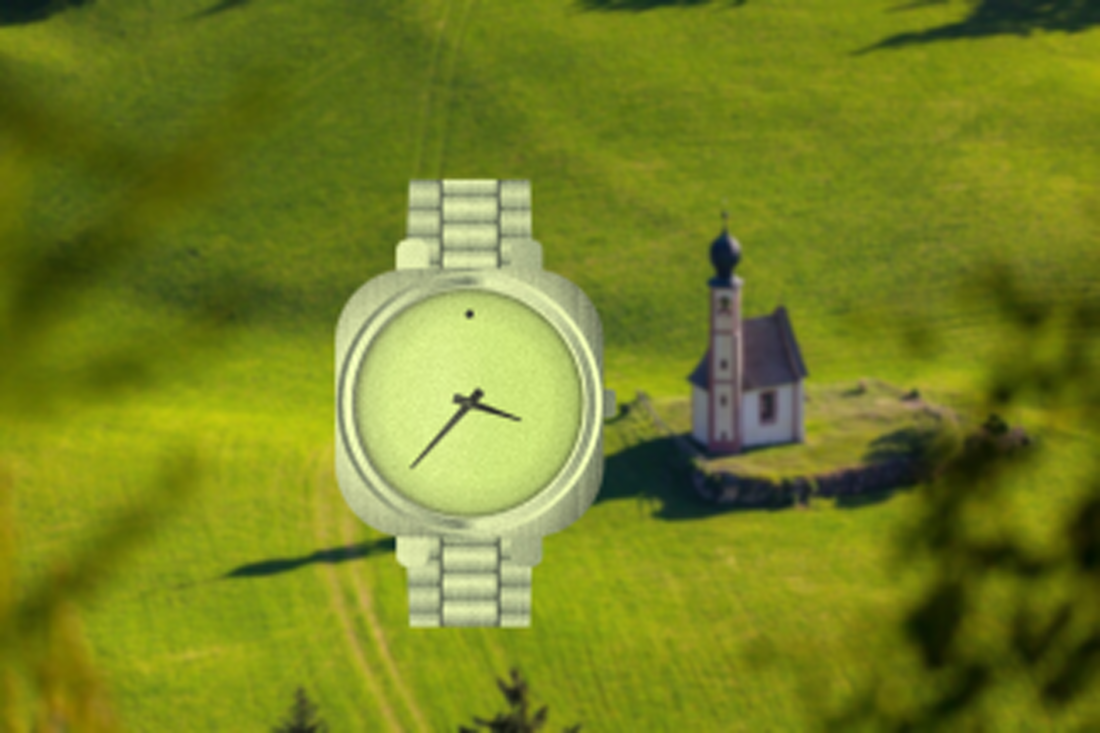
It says 3:37
